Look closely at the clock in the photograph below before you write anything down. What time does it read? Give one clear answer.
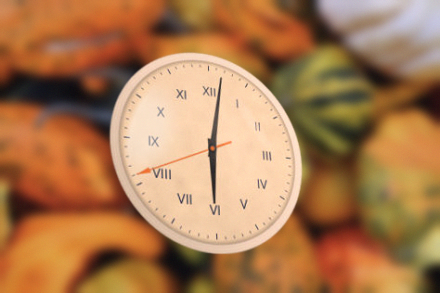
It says 6:01:41
